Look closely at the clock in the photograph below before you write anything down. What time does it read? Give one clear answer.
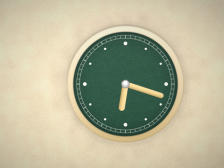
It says 6:18
